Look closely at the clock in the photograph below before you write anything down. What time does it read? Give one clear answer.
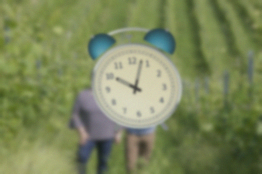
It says 10:03
